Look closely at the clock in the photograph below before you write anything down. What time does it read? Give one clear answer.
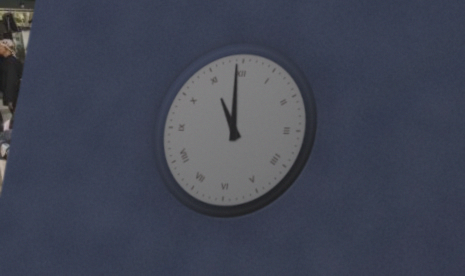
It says 10:59
